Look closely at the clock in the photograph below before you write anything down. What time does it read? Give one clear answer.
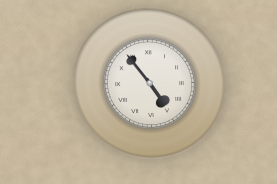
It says 4:54
